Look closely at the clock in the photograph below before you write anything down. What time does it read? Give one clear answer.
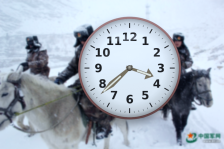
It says 3:38
